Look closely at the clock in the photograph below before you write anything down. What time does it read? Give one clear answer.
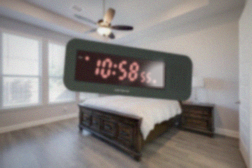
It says 10:58
